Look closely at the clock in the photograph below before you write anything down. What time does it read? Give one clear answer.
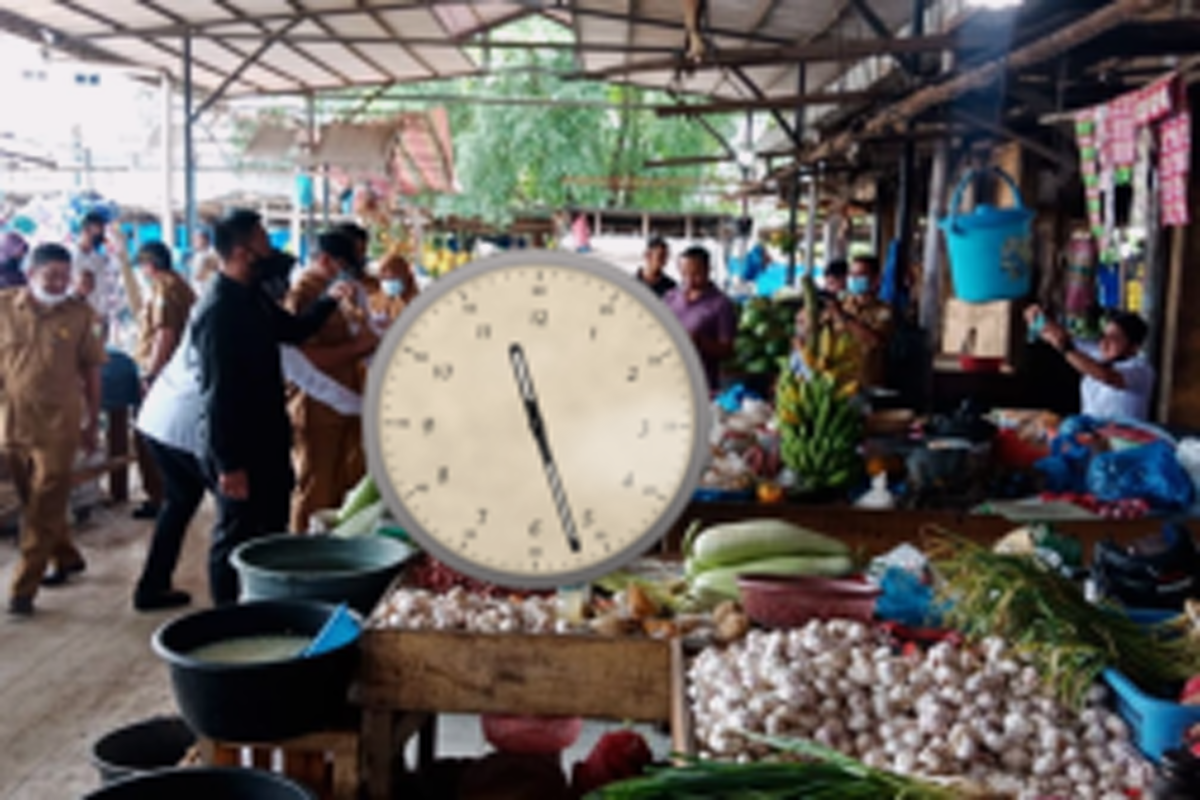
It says 11:27
